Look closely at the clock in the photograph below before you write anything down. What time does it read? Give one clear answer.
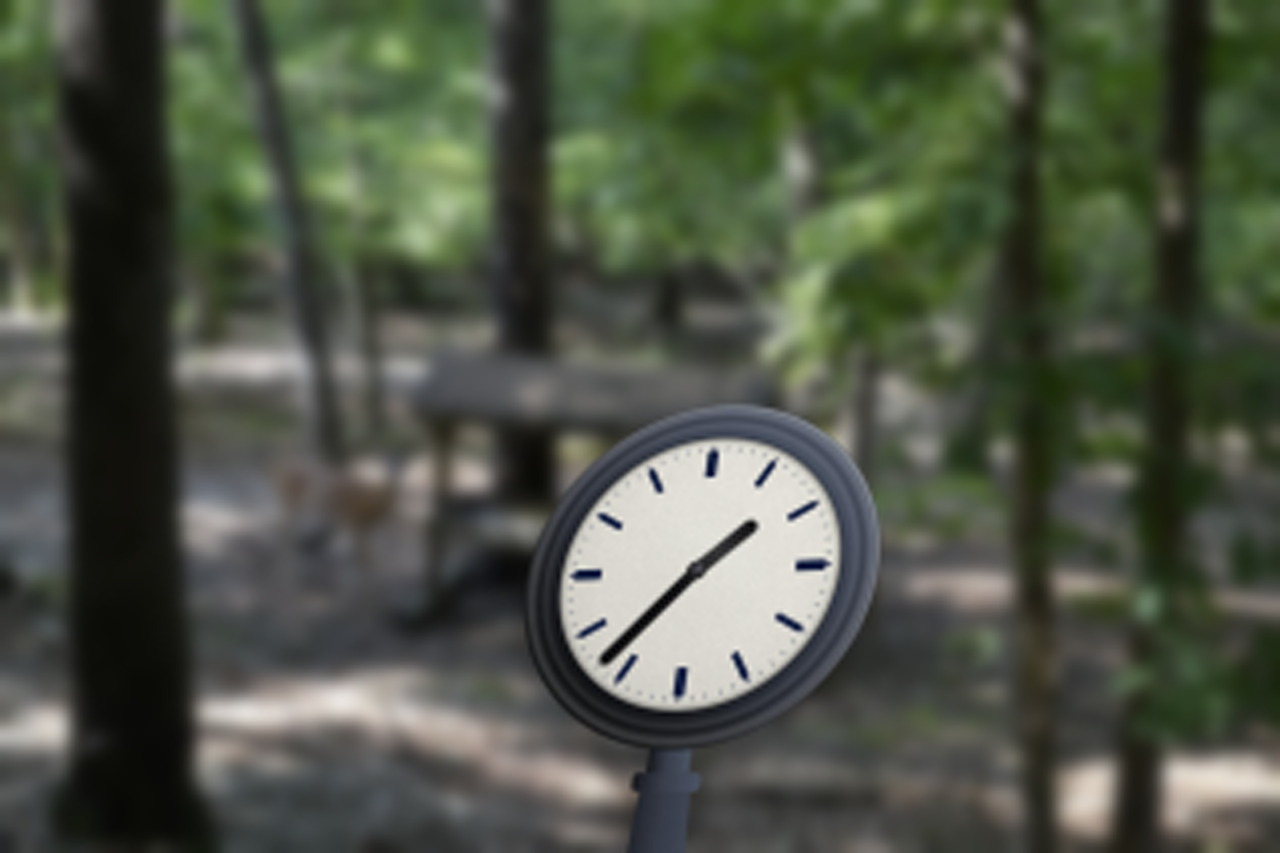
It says 1:37
